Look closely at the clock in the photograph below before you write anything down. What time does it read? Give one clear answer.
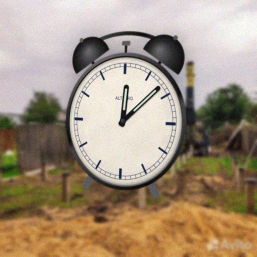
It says 12:08
